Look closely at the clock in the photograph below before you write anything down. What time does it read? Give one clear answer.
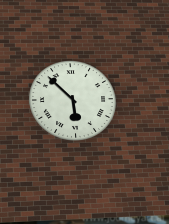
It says 5:53
